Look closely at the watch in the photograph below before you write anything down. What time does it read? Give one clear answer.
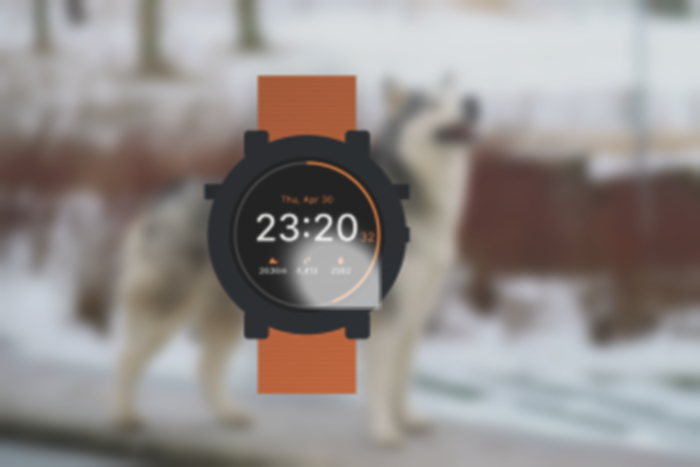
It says 23:20
